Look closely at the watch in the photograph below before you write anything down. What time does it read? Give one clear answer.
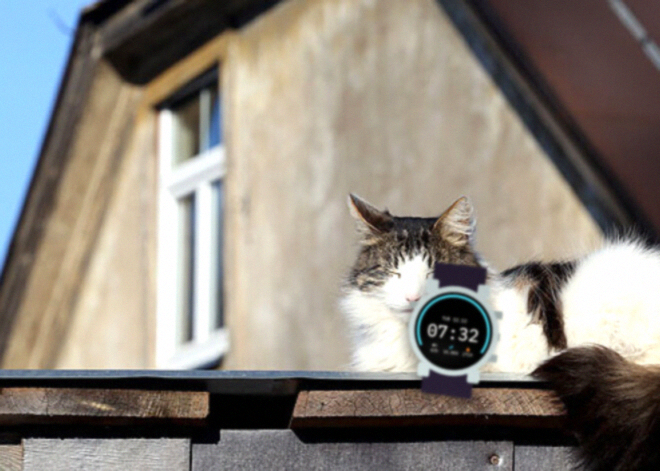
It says 7:32
